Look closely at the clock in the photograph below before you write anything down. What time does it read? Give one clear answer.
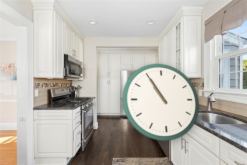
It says 10:55
